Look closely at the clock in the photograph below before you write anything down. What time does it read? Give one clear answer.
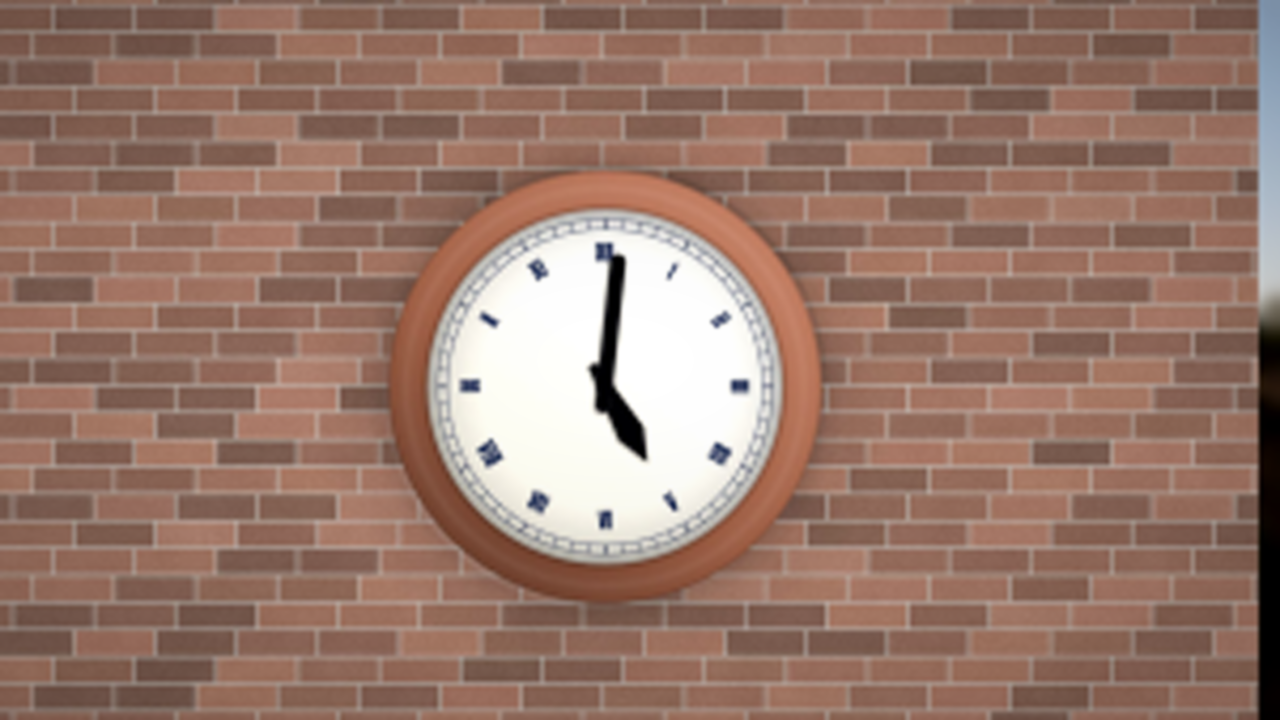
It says 5:01
